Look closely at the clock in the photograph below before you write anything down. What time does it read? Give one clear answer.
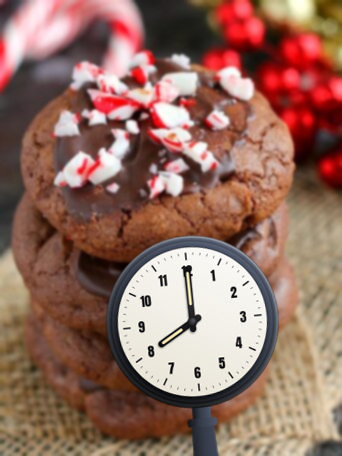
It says 8:00
